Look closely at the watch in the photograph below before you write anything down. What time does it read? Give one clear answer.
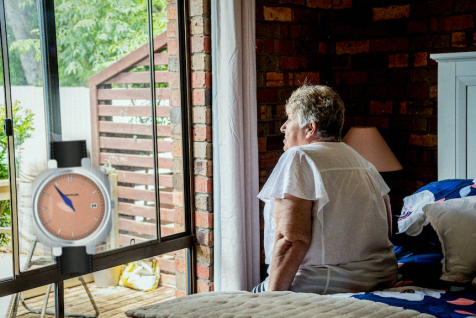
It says 10:54
